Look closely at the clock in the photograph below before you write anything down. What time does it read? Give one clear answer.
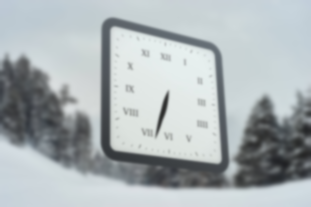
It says 6:33
